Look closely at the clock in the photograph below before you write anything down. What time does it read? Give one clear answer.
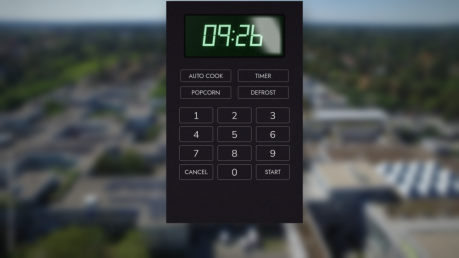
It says 9:26
